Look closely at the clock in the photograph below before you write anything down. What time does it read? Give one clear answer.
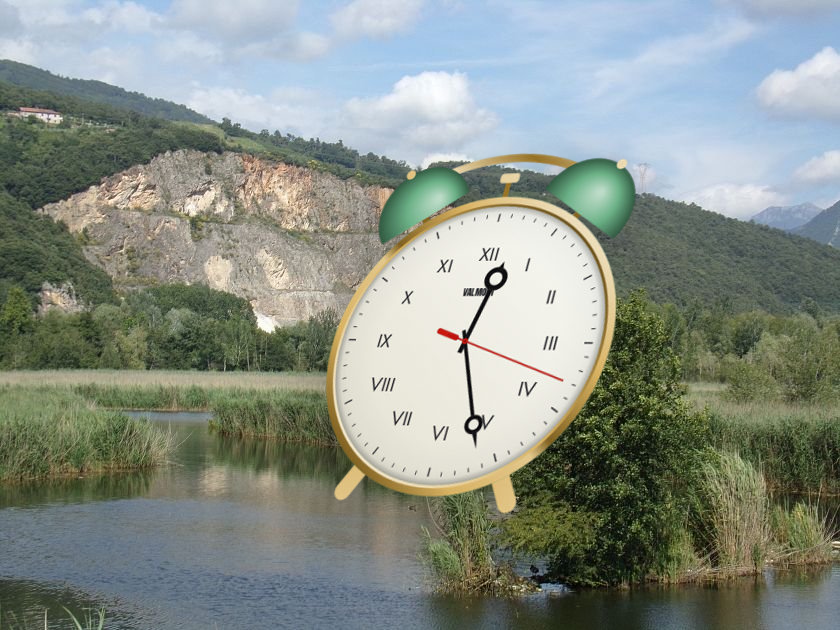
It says 12:26:18
